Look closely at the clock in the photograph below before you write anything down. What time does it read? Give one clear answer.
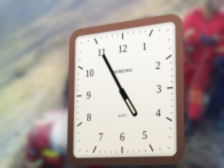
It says 4:55
